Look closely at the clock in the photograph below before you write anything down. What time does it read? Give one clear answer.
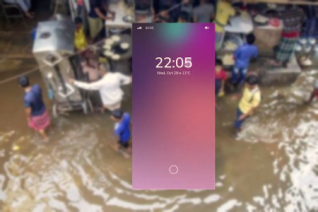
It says 22:05
